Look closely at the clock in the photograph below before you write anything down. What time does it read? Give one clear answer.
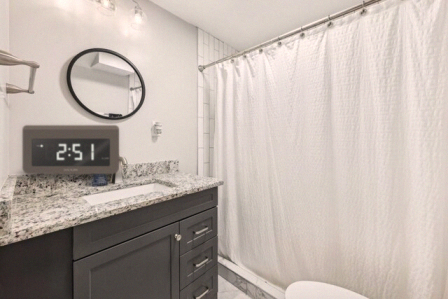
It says 2:51
